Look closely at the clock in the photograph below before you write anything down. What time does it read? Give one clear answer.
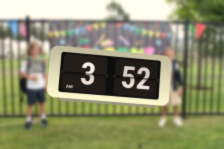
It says 3:52
